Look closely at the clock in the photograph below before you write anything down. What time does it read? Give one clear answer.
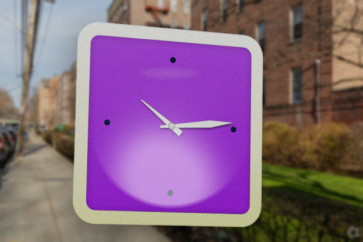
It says 10:14
